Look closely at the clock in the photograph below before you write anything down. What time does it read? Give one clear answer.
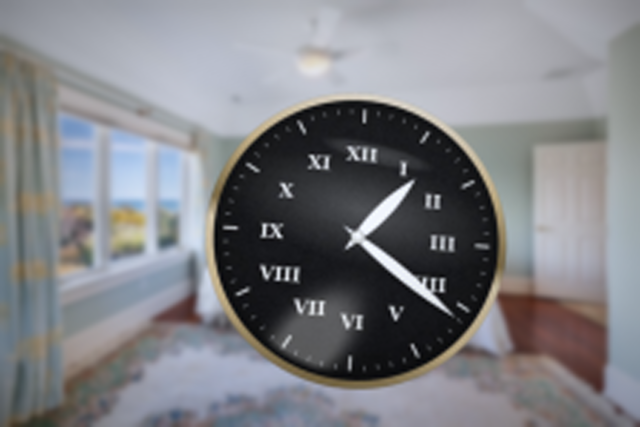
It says 1:21
